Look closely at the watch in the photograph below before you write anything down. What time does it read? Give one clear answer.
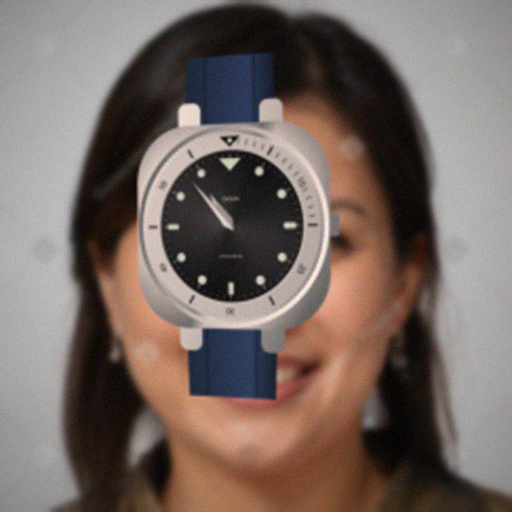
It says 10:53
